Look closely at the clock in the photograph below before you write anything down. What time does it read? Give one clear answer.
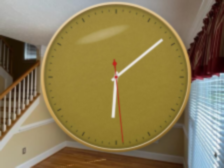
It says 6:08:29
